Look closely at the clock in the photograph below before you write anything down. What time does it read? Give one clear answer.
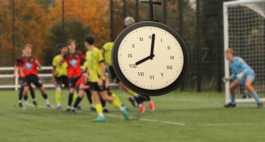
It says 8:01
